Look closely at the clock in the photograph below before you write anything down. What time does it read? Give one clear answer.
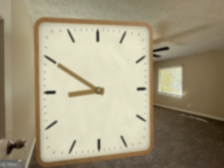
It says 8:50
